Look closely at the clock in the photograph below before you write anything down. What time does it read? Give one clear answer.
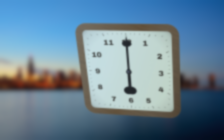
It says 6:00
